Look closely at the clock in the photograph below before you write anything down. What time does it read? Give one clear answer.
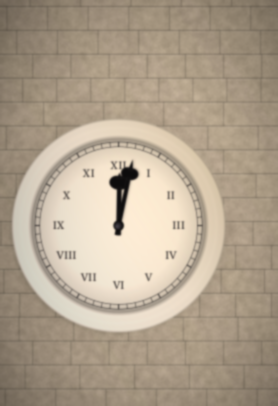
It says 12:02
